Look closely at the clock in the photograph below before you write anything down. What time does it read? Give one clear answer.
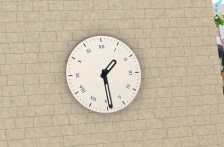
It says 1:29
